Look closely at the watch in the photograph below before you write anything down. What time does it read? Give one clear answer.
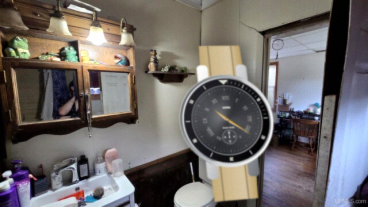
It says 10:21
